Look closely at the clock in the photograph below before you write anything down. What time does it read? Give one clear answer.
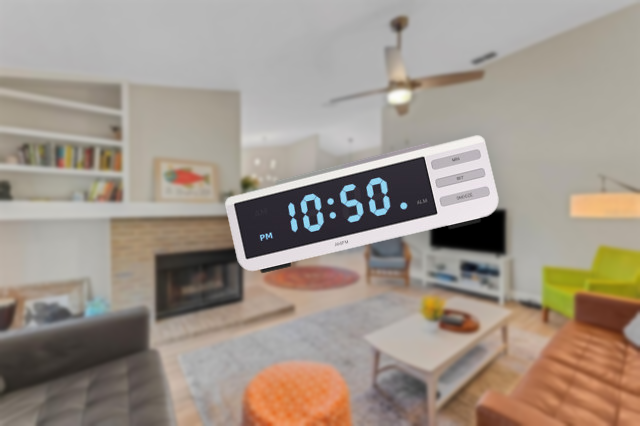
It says 10:50
